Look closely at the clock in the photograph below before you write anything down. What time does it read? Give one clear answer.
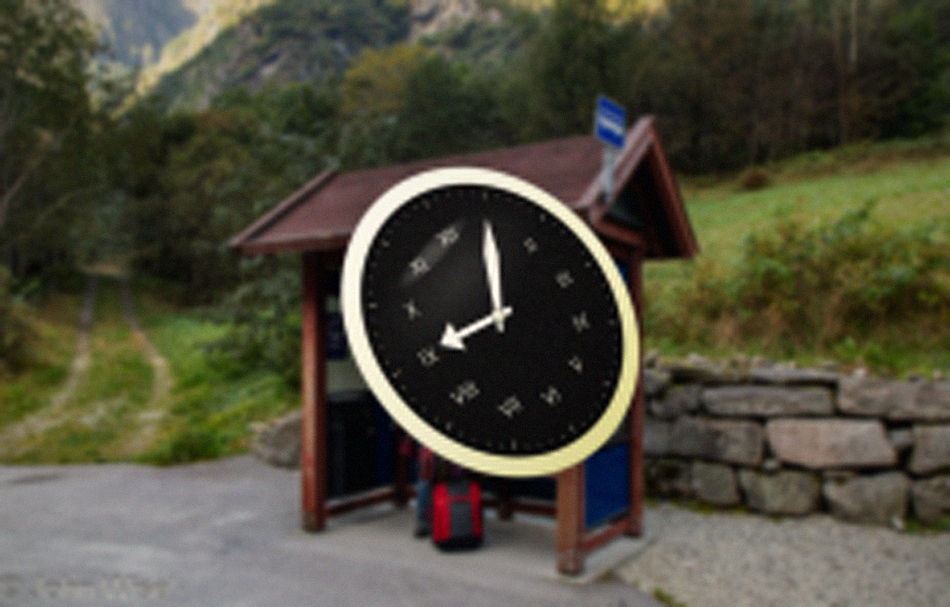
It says 9:05
